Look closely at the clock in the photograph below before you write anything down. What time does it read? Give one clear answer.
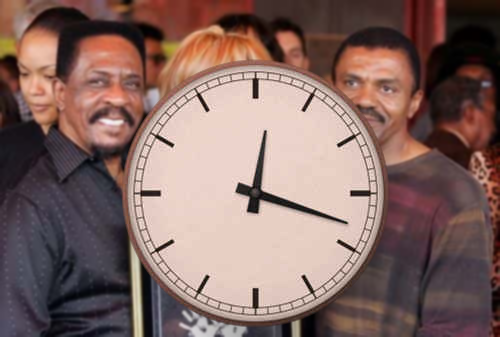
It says 12:18
